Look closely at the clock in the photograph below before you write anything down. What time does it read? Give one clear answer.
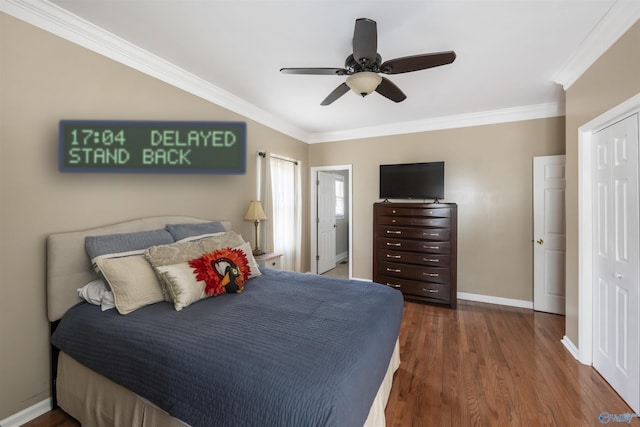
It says 17:04
